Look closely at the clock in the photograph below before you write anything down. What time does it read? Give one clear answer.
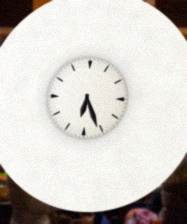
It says 6:26
